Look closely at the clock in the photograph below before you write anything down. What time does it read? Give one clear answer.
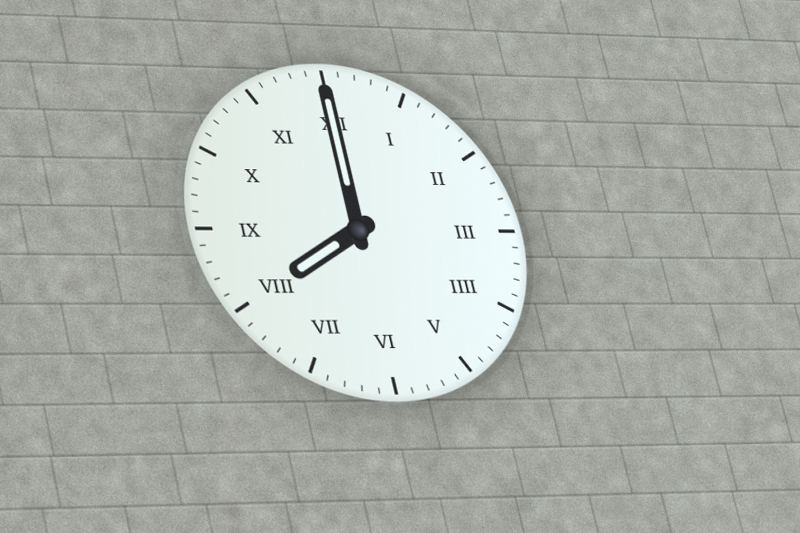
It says 8:00
